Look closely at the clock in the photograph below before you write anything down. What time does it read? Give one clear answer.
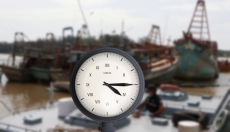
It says 4:15
